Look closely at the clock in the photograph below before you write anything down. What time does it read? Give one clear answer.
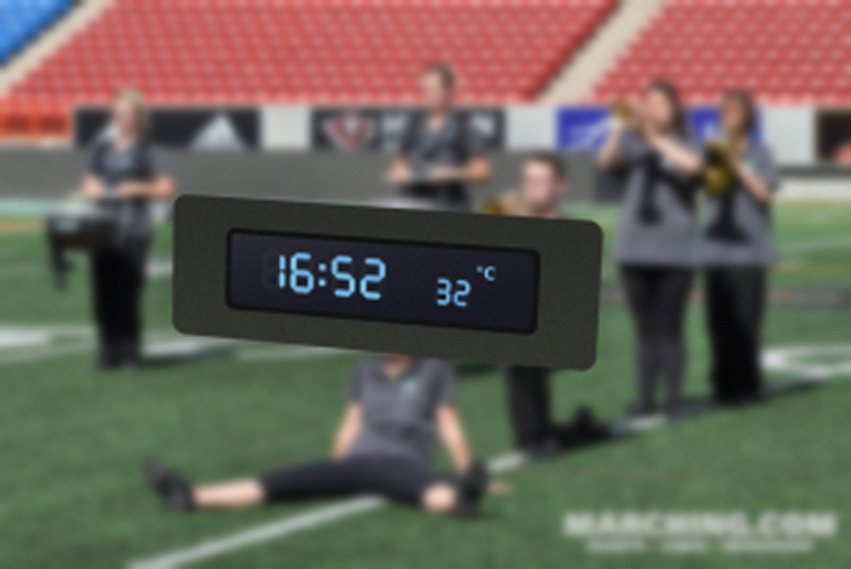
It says 16:52
